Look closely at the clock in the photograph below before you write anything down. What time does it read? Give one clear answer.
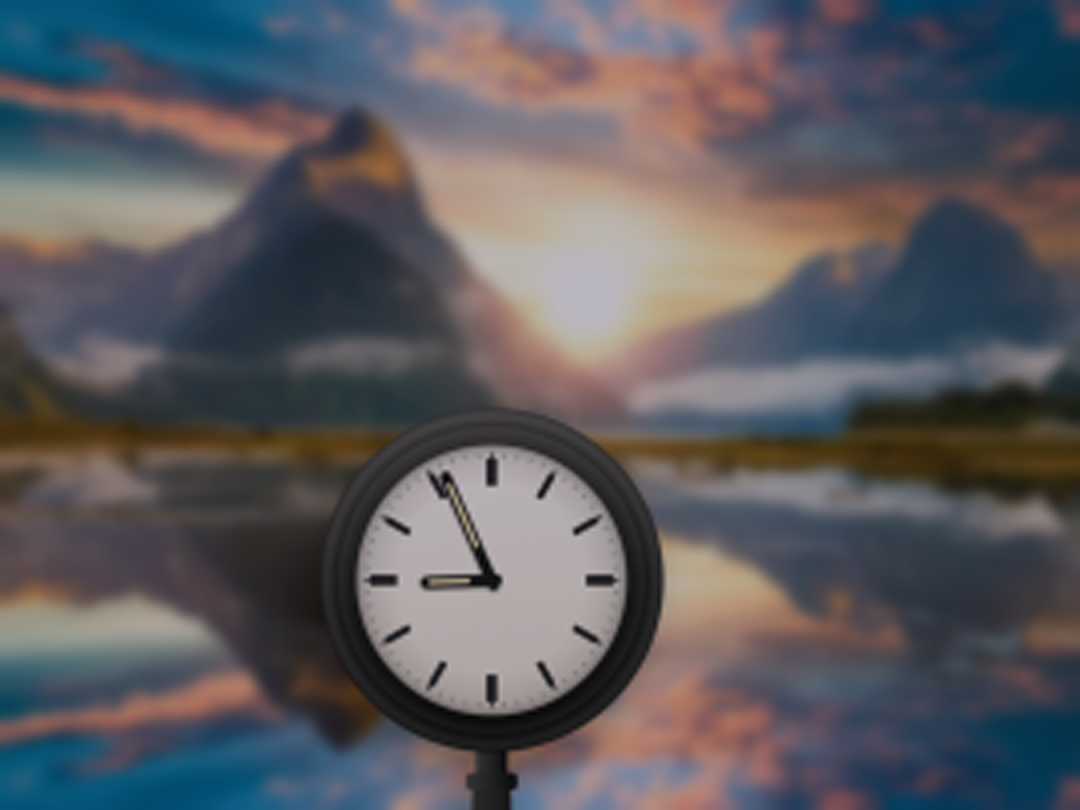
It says 8:56
